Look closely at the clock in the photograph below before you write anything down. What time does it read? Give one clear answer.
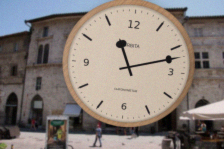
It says 11:12
